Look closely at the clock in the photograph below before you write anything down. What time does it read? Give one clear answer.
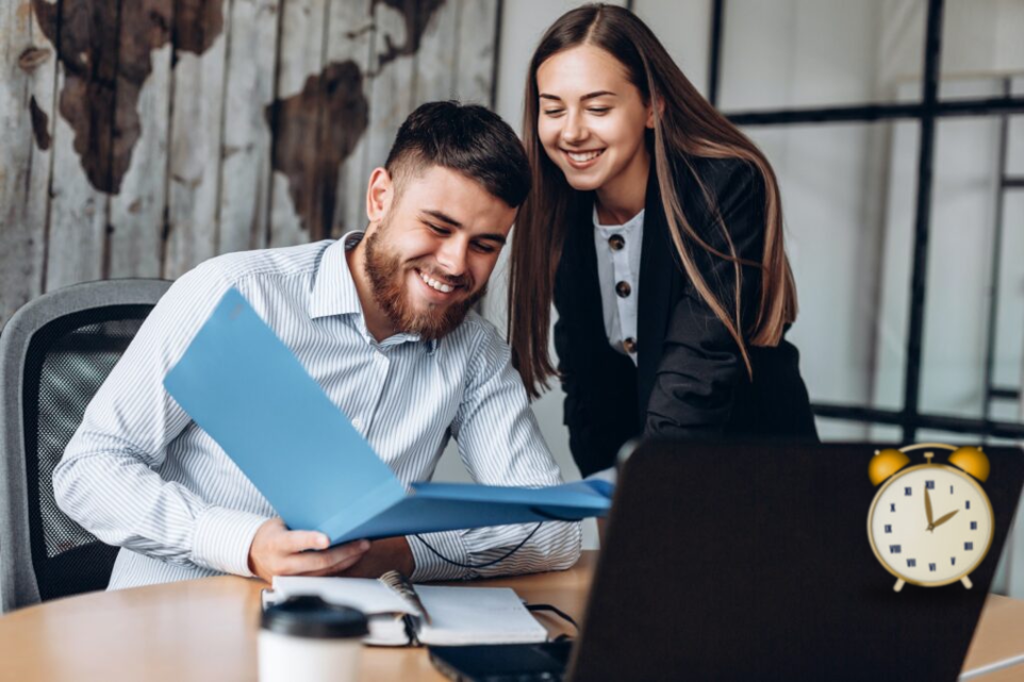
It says 1:59
